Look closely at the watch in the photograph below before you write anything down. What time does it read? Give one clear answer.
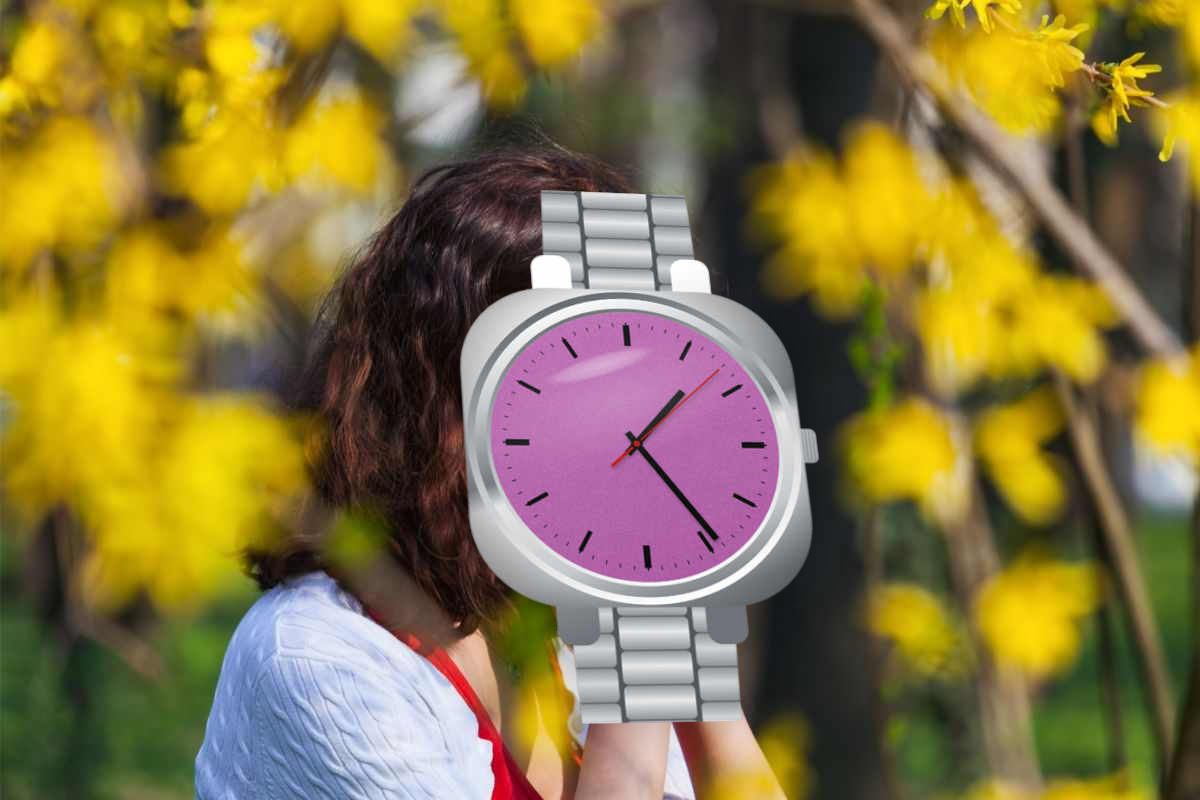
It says 1:24:08
